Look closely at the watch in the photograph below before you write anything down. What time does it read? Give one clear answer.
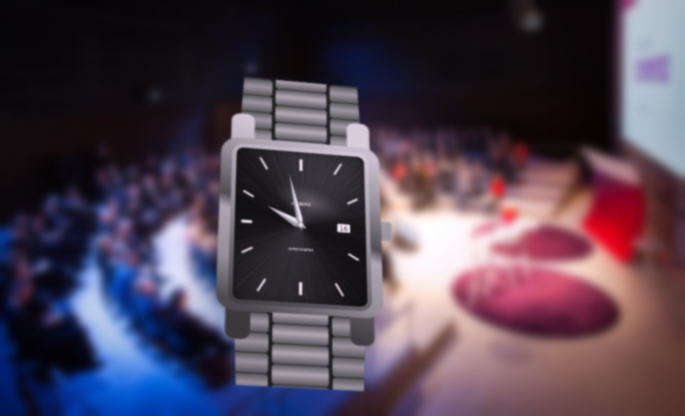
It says 9:58
